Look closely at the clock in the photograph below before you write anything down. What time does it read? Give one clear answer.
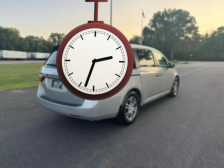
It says 2:33
